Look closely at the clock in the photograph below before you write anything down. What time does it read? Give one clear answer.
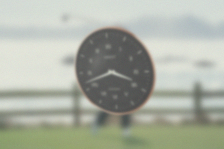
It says 3:42
